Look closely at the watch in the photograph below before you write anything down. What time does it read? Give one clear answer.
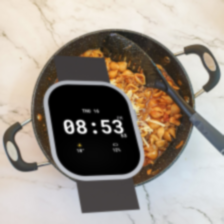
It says 8:53
